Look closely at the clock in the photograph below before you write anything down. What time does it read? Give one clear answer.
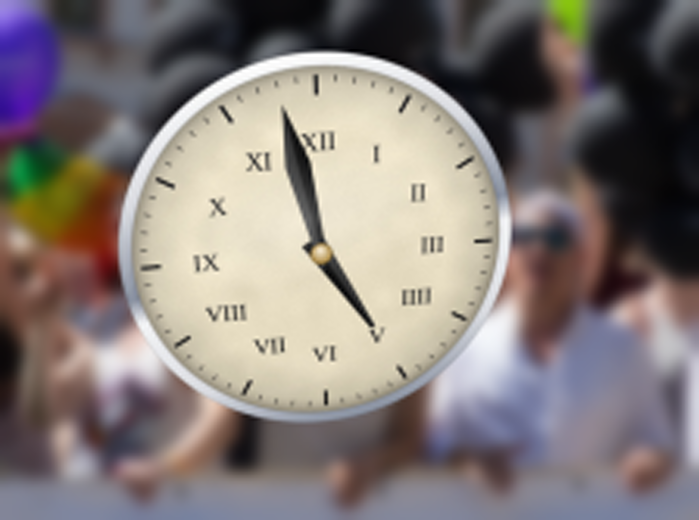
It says 4:58
